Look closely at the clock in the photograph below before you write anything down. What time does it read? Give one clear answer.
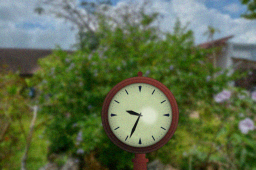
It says 9:34
